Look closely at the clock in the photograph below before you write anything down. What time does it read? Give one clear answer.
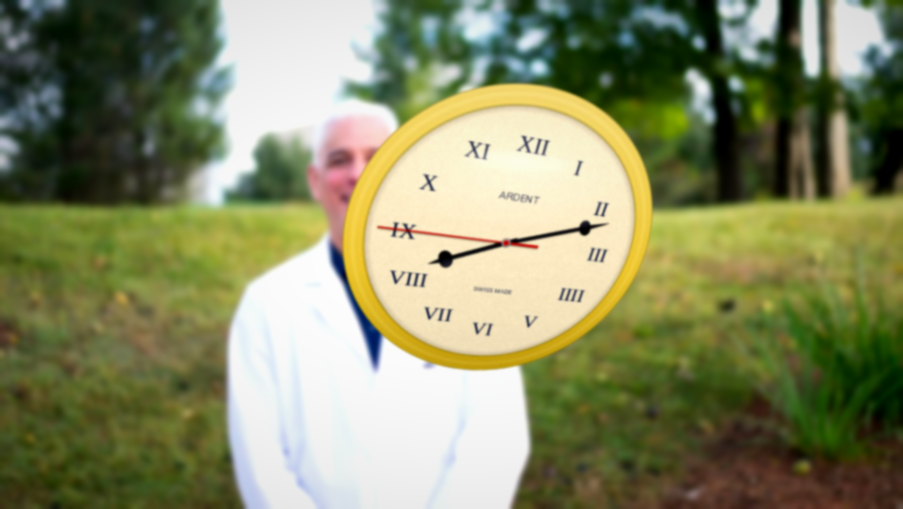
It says 8:11:45
